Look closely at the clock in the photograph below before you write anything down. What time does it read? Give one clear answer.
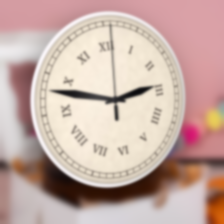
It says 2:48:01
